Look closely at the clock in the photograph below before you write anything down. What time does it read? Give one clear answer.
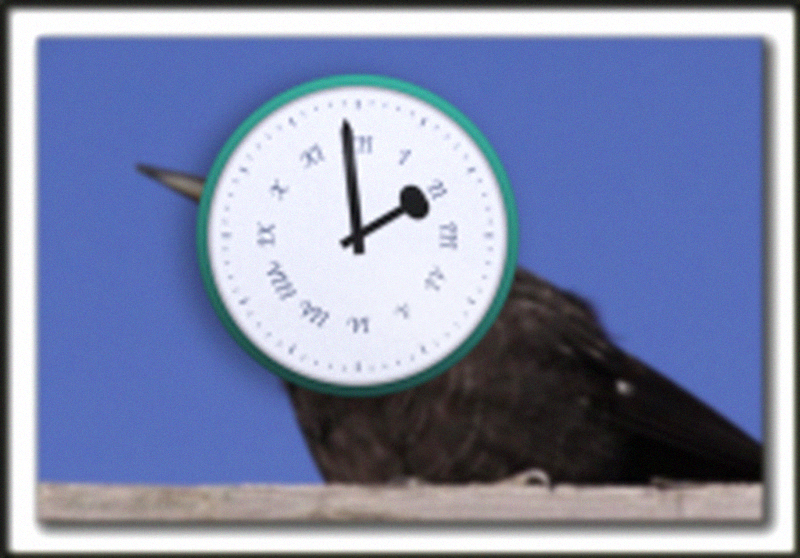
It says 1:59
